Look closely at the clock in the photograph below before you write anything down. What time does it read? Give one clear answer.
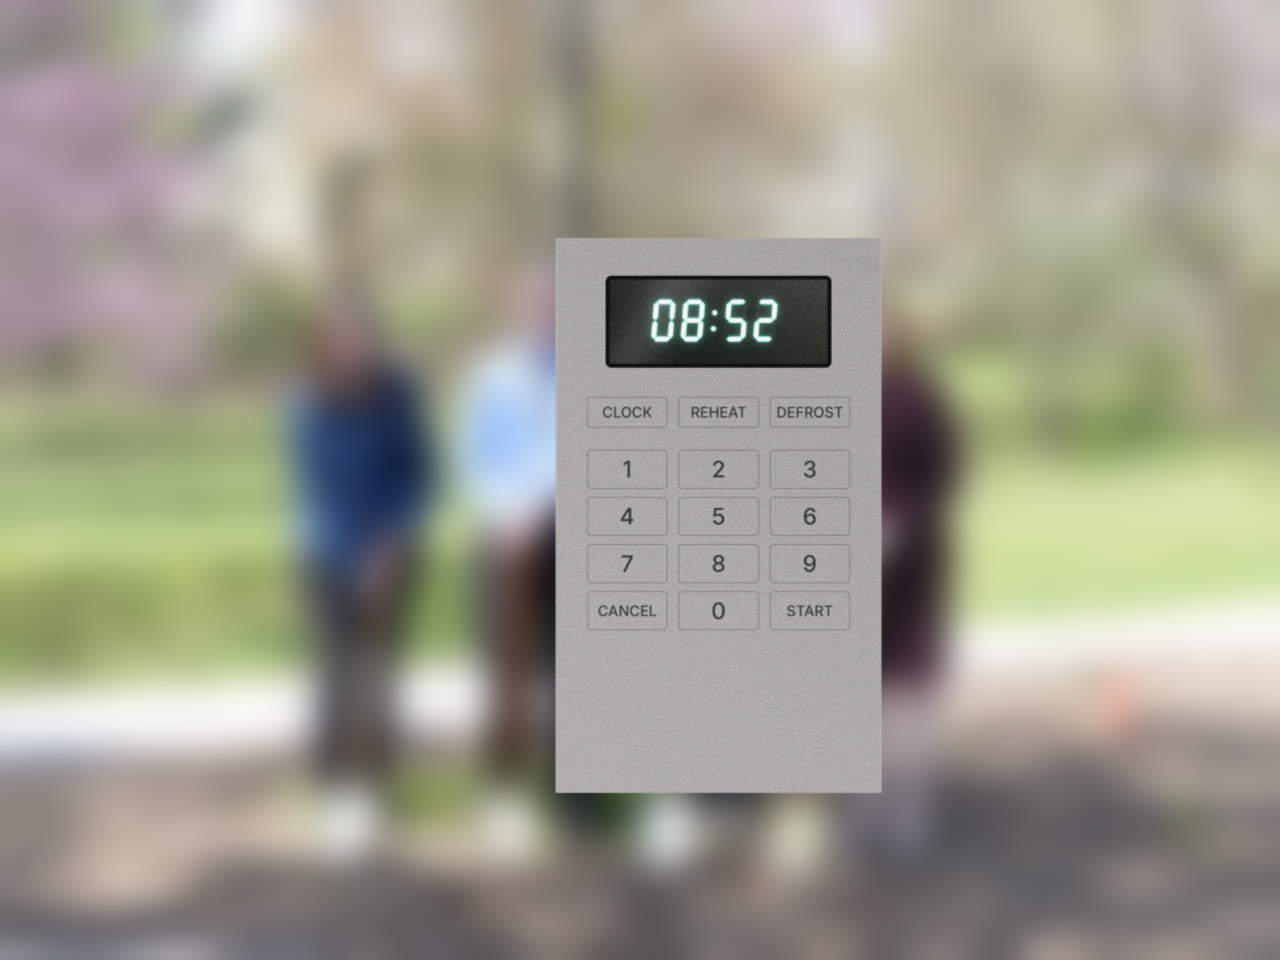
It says 8:52
